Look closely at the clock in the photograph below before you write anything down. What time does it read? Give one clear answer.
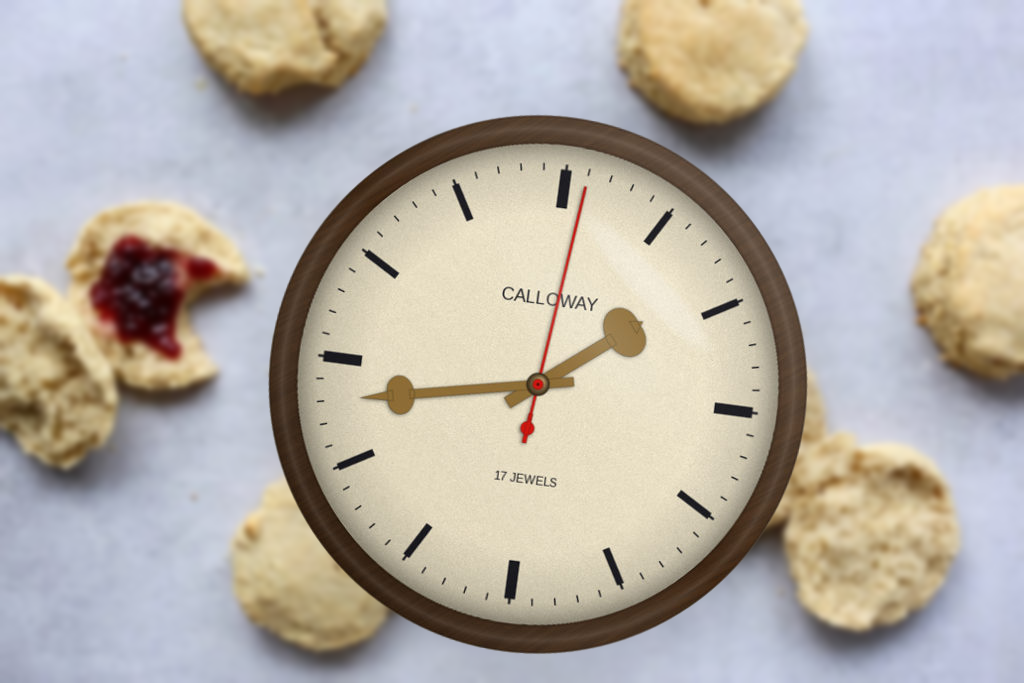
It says 1:43:01
